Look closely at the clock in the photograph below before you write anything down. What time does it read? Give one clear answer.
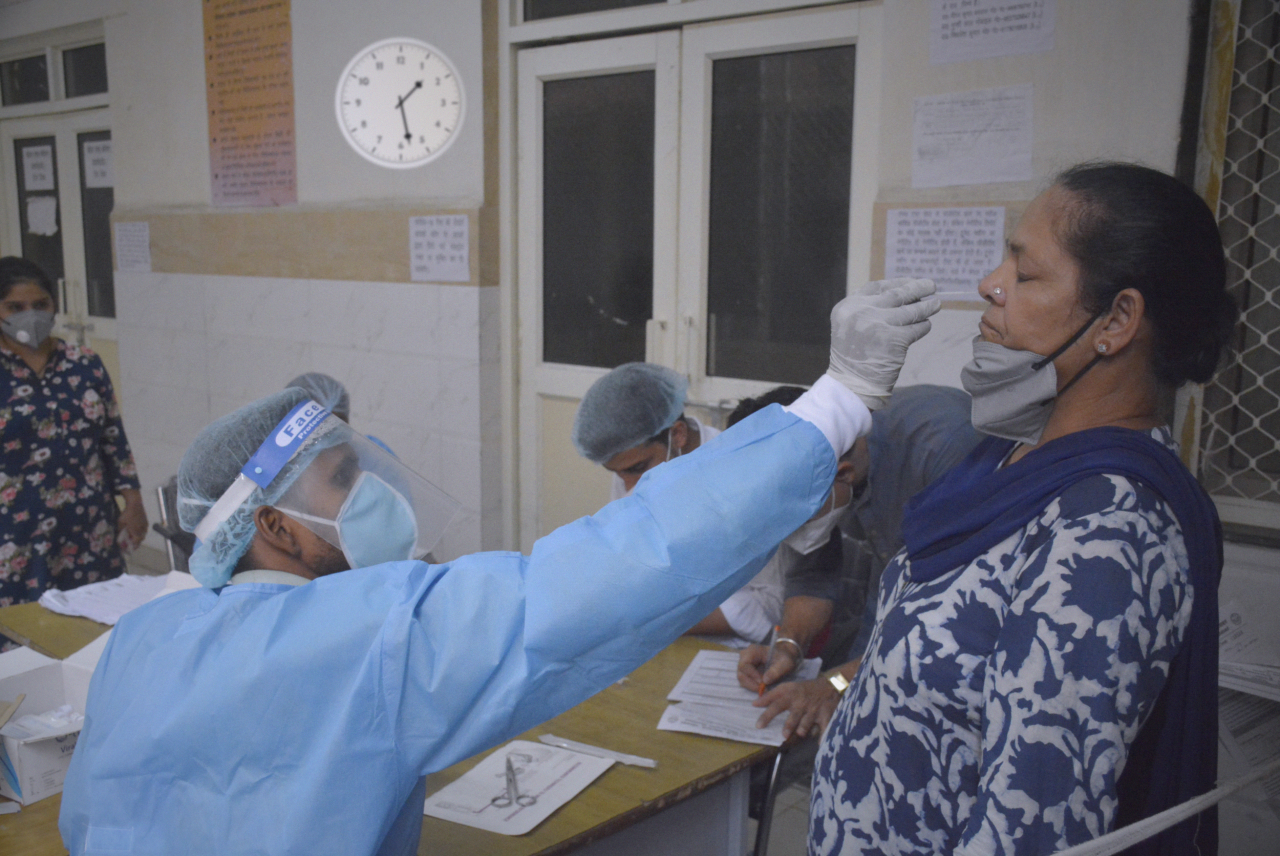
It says 1:28
